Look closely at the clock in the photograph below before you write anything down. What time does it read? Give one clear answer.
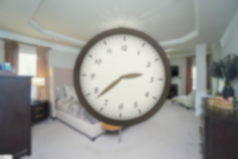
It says 2:38
